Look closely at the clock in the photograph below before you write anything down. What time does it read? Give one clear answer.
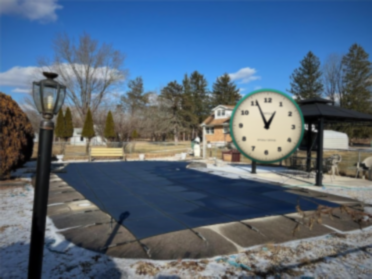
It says 12:56
